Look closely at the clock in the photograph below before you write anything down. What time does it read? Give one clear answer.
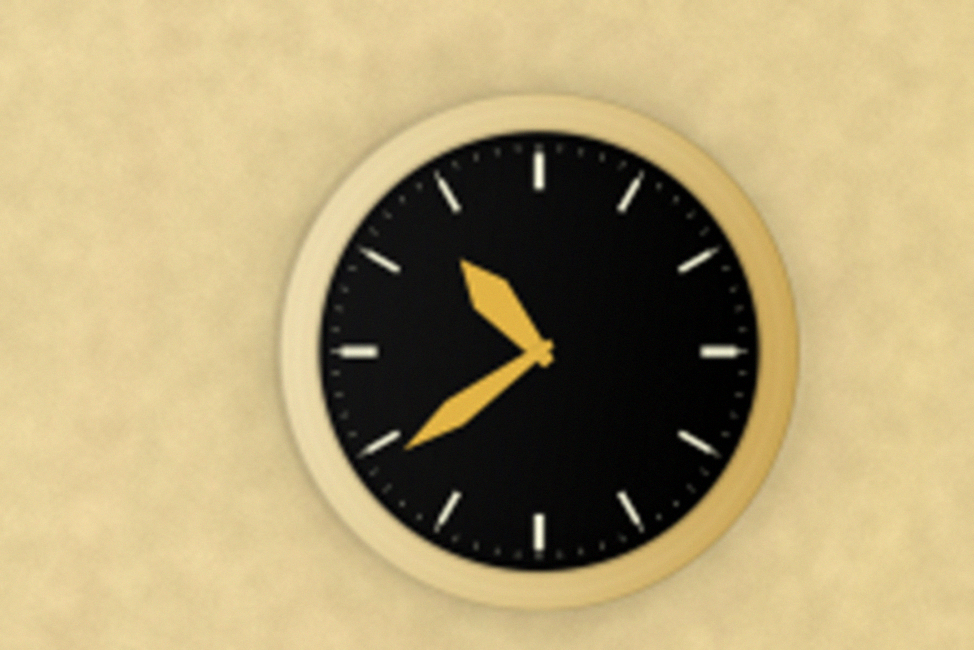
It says 10:39
